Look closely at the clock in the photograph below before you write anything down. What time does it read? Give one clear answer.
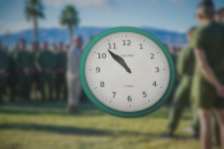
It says 10:53
